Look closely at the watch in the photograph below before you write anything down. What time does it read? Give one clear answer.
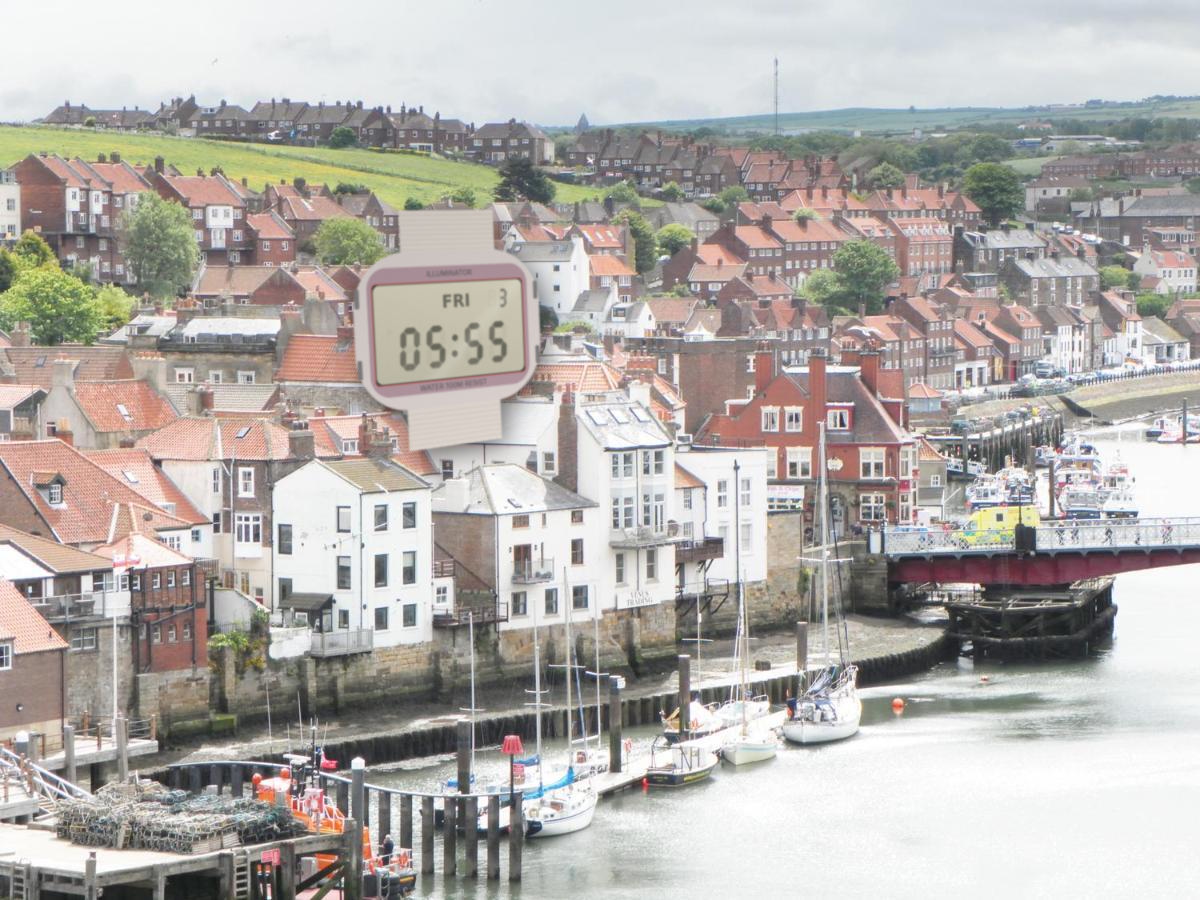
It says 5:55
